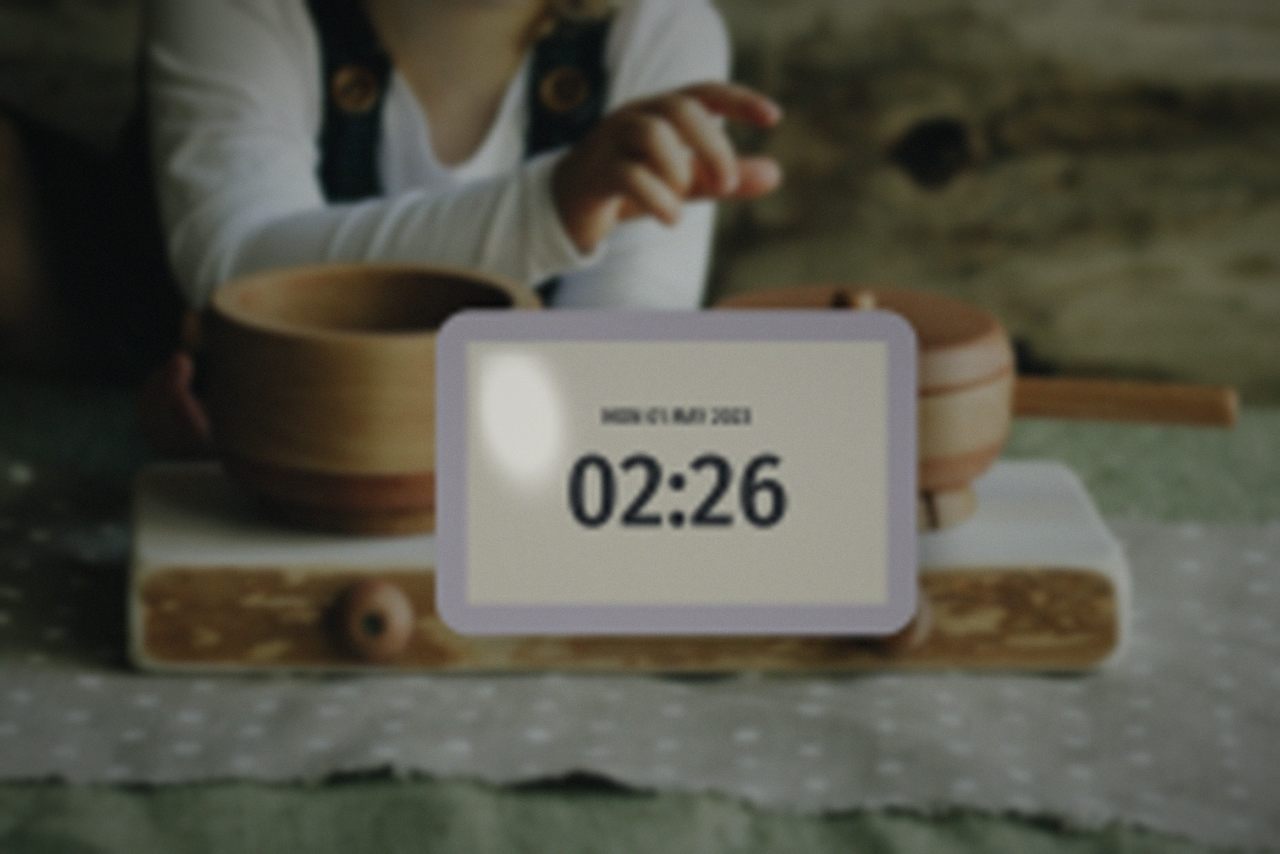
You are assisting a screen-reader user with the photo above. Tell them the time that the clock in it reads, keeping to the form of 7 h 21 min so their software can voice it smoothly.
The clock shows 2 h 26 min
